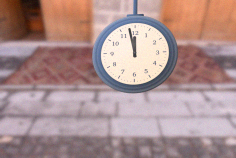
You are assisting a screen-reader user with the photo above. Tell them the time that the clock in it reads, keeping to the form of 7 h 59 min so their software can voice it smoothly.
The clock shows 11 h 58 min
